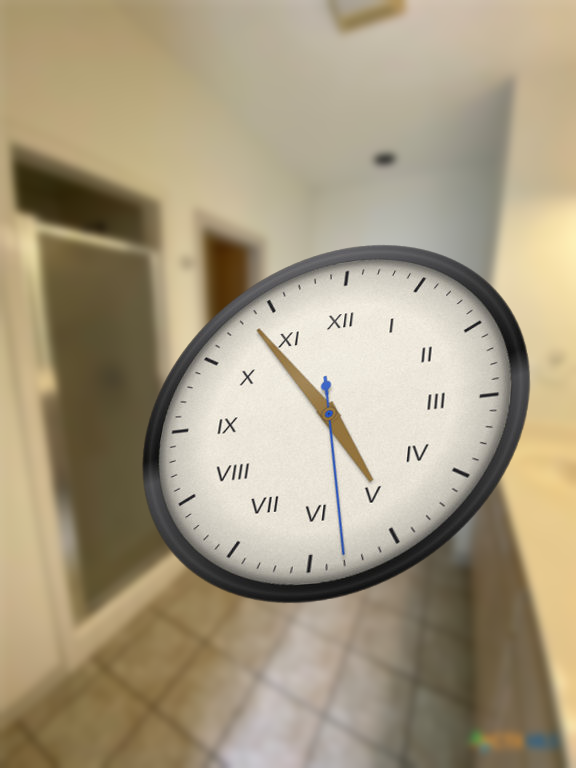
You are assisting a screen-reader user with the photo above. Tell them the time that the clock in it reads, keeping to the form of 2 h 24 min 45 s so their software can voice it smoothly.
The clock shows 4 h 53 min 28 s
